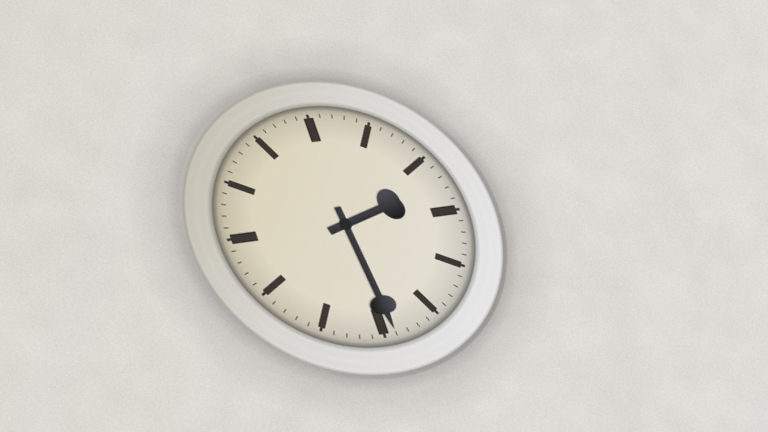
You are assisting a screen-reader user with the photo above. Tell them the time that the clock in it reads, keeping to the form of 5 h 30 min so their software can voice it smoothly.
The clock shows 2 h 29 min
